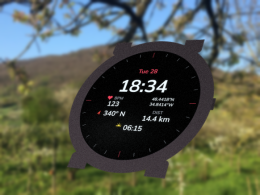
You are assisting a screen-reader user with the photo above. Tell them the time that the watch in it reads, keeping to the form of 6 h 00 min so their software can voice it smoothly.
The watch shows 18 h 34 min
